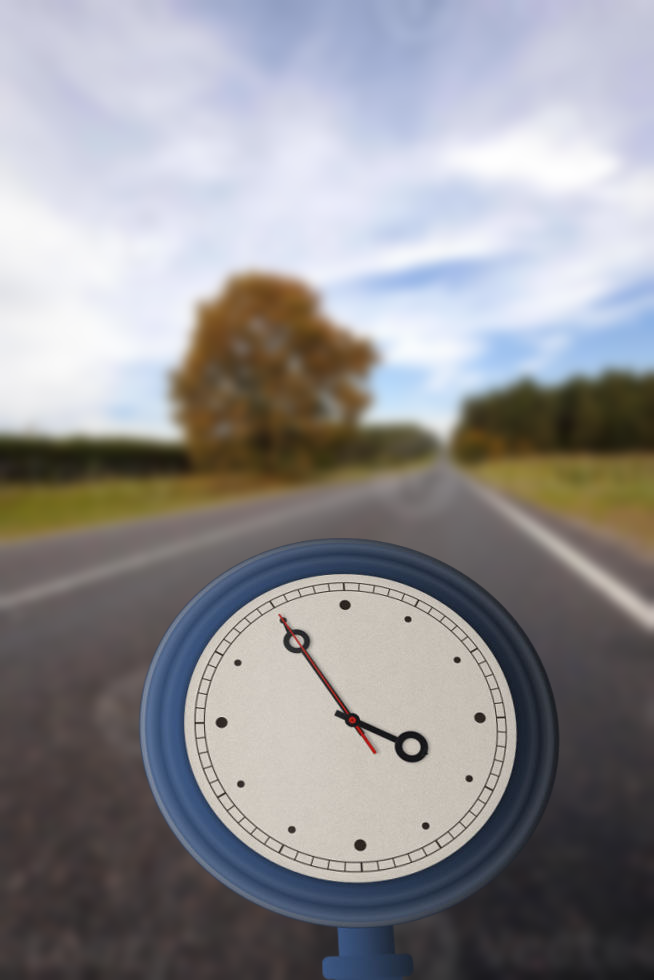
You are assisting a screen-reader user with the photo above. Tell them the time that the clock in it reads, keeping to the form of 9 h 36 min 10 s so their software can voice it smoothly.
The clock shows 3 h 54 min 55 s
